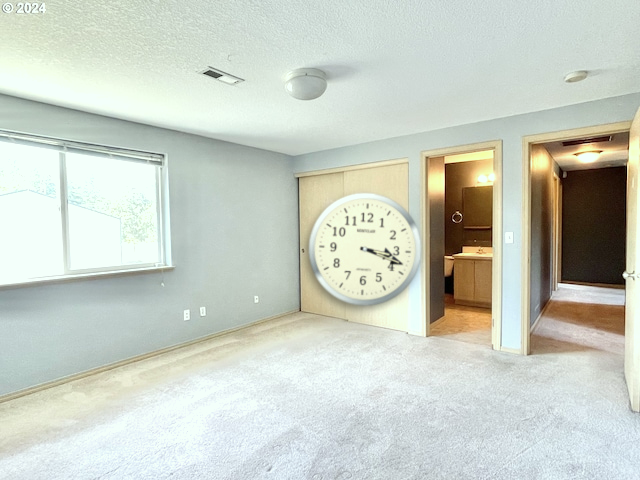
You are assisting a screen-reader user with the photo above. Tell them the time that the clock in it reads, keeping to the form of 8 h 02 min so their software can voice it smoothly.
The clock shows 3 h 18 min
